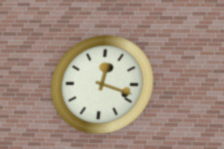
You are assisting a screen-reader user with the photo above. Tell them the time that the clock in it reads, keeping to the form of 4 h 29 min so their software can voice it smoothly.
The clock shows 12 h 18 min
